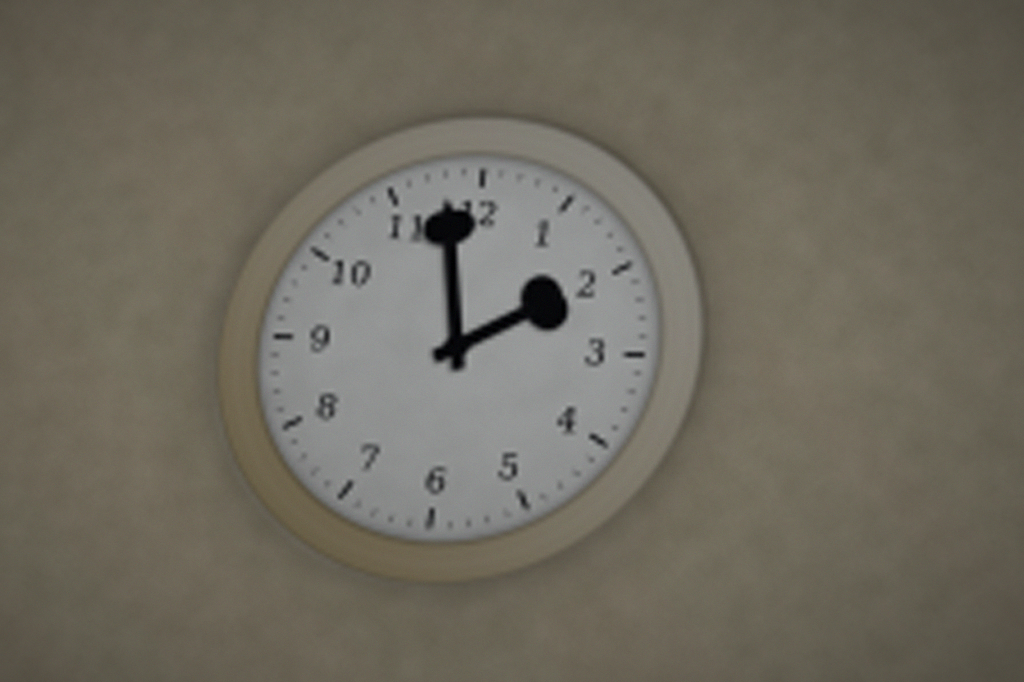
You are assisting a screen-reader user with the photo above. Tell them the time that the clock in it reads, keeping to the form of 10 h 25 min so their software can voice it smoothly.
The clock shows 1 h 58 min
